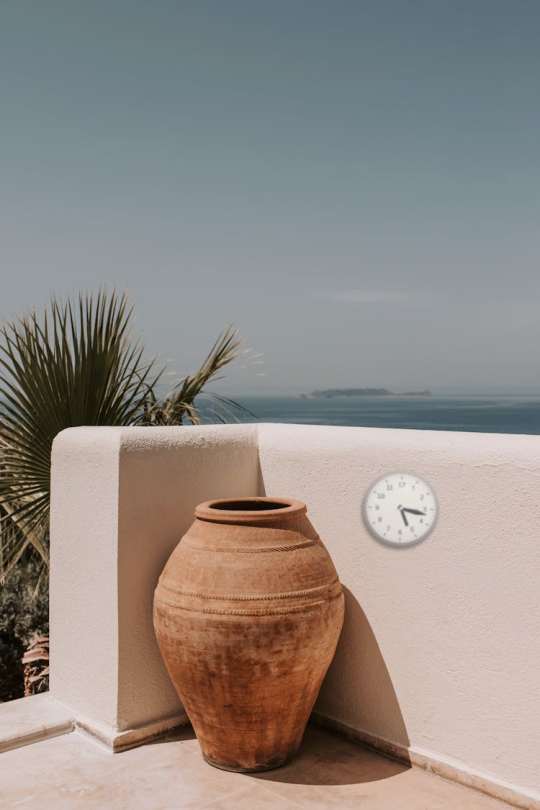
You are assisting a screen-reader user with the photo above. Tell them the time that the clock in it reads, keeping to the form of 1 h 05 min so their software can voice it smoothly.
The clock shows 5 h 17 min
